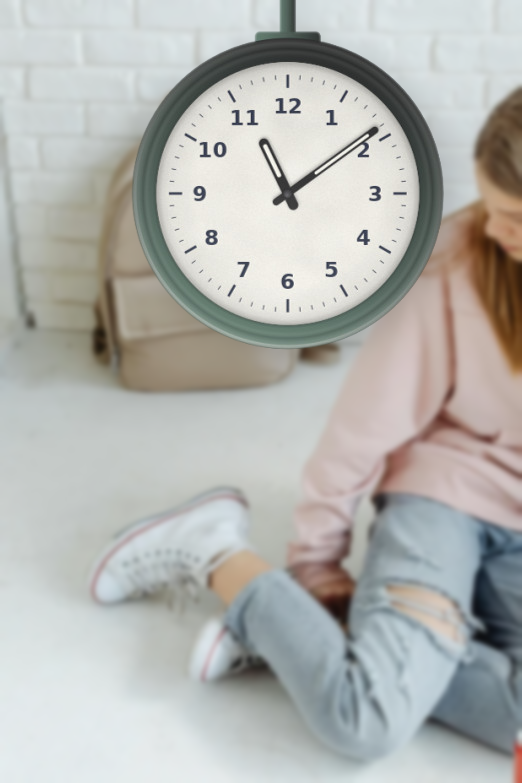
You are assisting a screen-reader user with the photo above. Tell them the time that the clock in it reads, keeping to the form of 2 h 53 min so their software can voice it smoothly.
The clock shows 11 h 09 min
